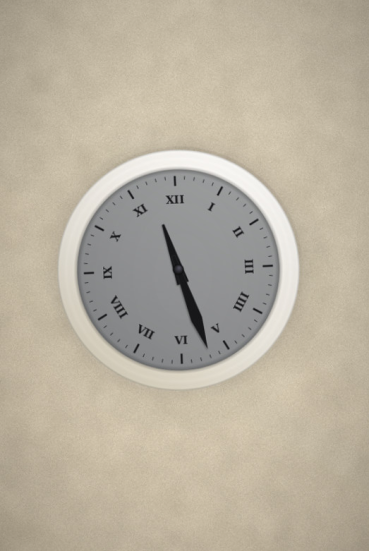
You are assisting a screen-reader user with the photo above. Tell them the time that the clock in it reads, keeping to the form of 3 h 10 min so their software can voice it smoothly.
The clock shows 11 h 27 min
